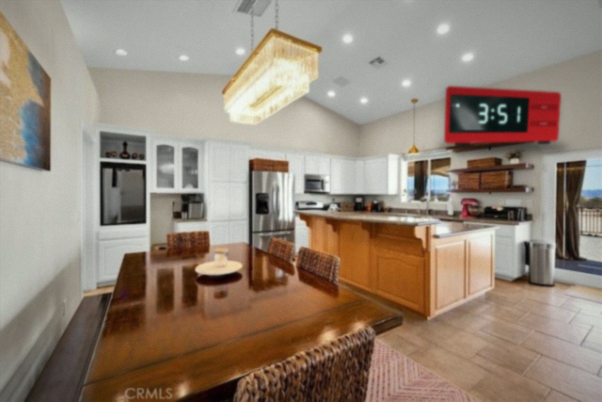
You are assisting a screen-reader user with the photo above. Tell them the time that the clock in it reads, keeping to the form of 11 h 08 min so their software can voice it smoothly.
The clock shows 3 h 51 min
